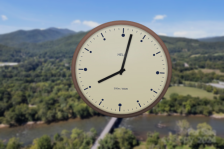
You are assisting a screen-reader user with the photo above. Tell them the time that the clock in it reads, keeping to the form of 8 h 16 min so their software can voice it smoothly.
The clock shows 8 h 02 min
